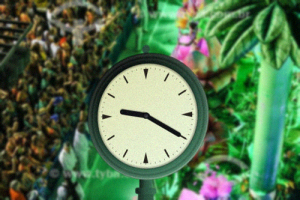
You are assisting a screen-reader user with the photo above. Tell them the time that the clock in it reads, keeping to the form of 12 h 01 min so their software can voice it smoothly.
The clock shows 9 h 20 min
